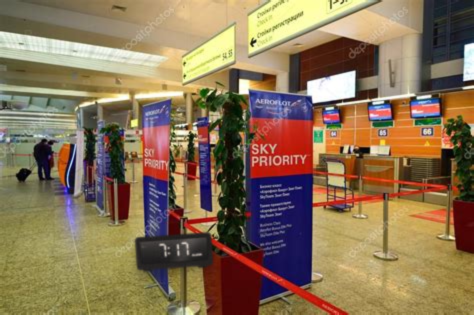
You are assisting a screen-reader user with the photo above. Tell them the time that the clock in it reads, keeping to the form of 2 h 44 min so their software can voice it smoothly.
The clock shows 7 h 17 min
